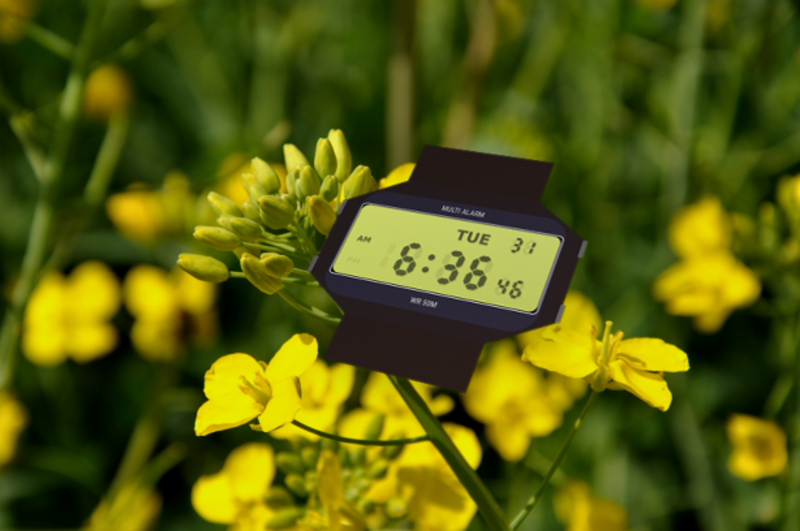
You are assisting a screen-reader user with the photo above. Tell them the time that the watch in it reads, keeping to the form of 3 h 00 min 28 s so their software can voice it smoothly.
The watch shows 6 h 36 min 46 s
